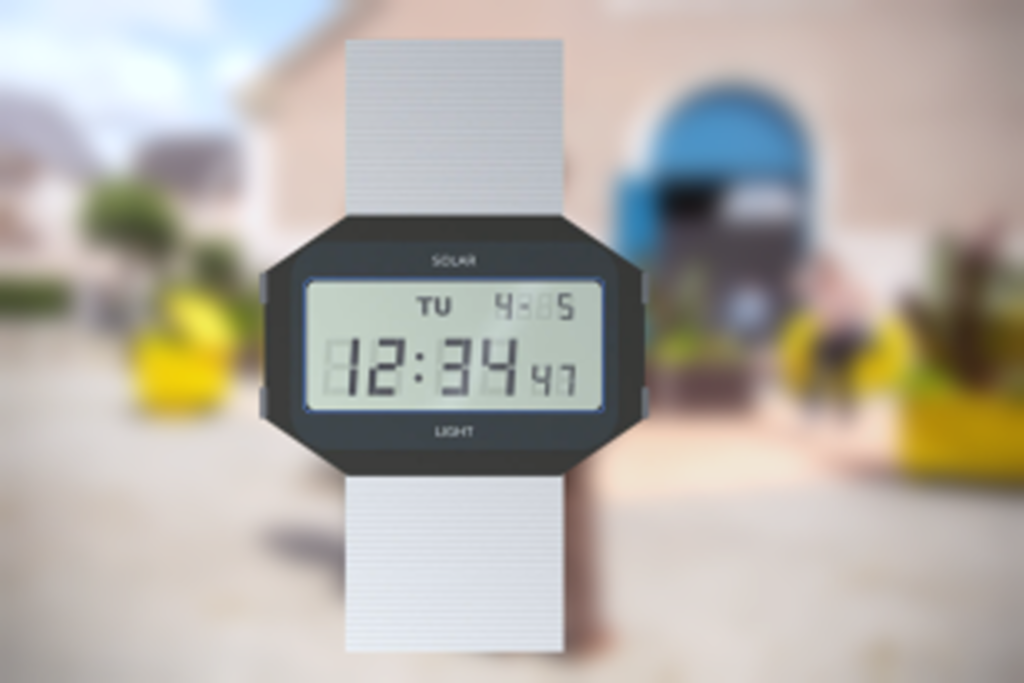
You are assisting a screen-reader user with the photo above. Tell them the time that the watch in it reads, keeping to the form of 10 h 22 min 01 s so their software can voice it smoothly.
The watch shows 12 h 34 min 47 s
